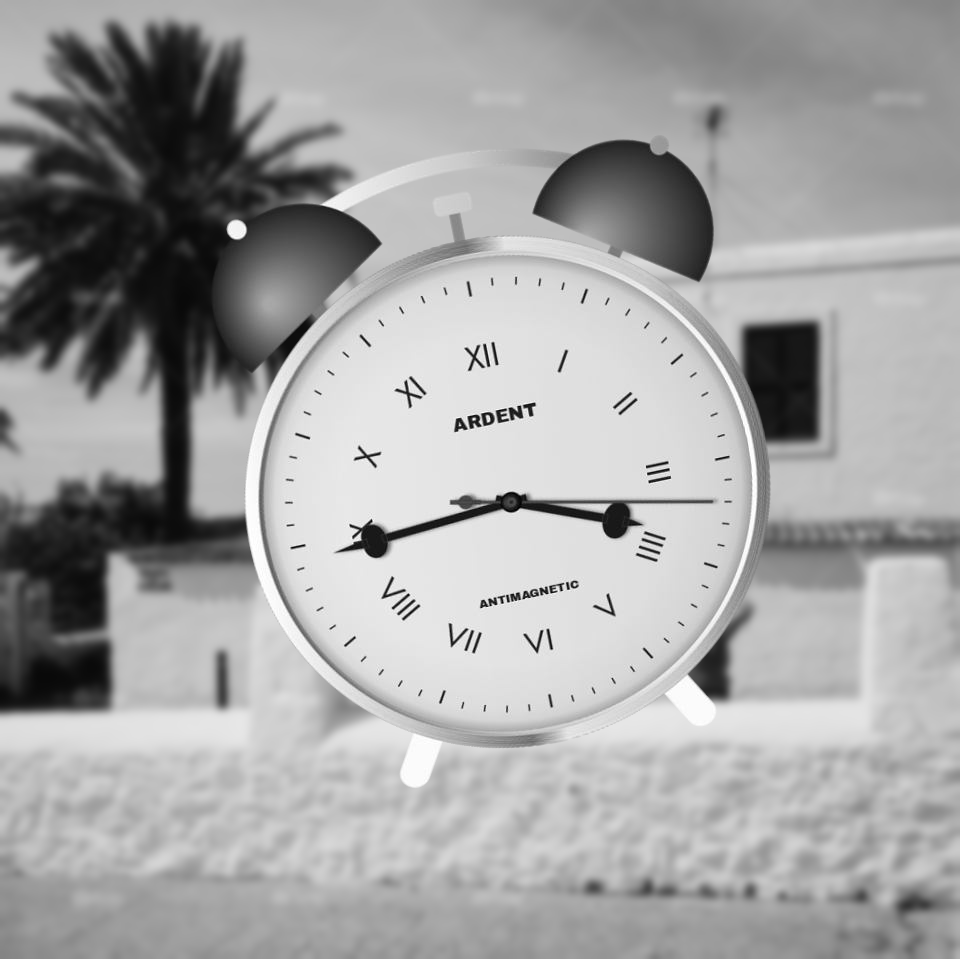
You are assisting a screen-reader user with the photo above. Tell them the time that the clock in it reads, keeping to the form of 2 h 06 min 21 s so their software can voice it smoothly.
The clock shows 3 h 44 min 17 s
